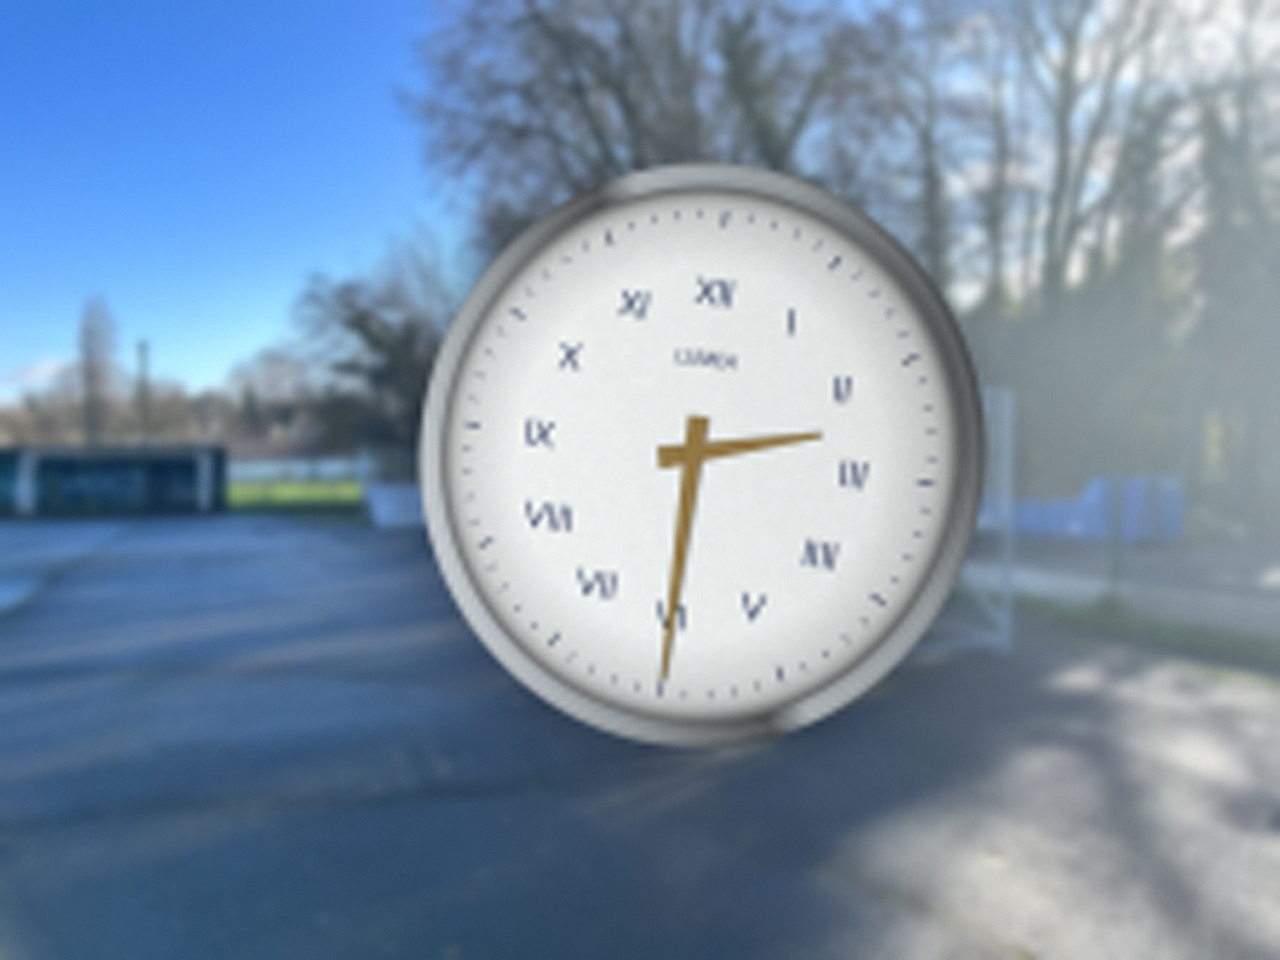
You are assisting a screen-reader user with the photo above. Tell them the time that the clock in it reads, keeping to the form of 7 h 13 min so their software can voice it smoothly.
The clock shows 2 h 30 min
